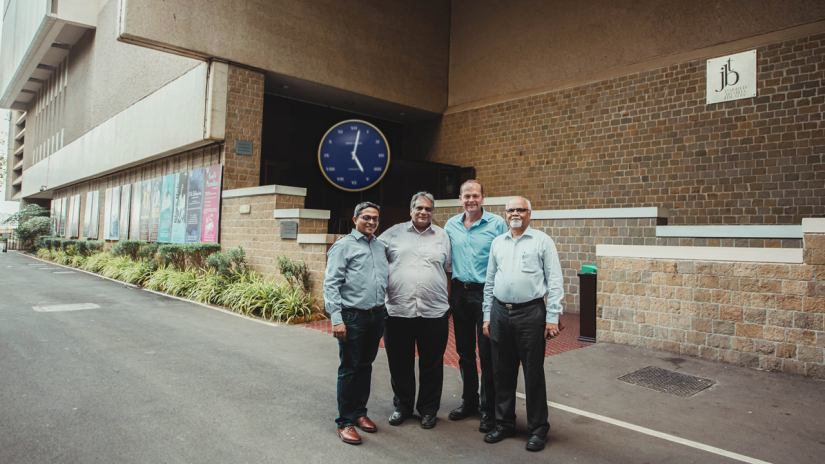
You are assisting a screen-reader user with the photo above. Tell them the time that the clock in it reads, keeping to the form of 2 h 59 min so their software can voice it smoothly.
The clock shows 5 h 02 min
